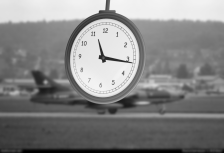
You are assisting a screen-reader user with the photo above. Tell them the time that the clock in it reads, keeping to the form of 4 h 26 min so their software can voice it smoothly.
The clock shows 11 h 16 min
